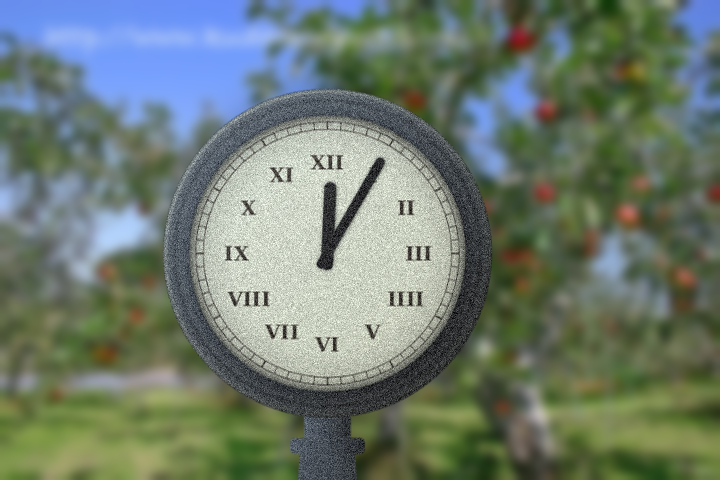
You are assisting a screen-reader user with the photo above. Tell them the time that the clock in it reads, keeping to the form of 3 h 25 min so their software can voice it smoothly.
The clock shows 12 h 05 min
